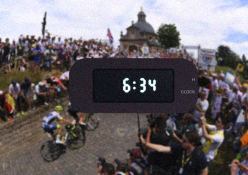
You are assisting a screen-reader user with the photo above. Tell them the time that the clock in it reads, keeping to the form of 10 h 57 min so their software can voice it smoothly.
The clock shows 6 h 34 min
